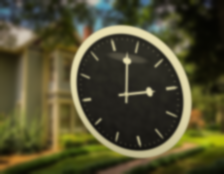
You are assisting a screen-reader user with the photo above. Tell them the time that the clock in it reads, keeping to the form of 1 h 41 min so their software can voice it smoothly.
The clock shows 3 h 03 min
